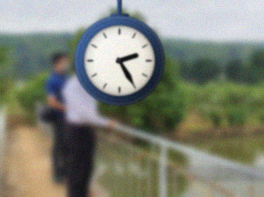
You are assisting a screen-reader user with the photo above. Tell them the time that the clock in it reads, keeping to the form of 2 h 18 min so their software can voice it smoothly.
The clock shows 2 h 25 min
